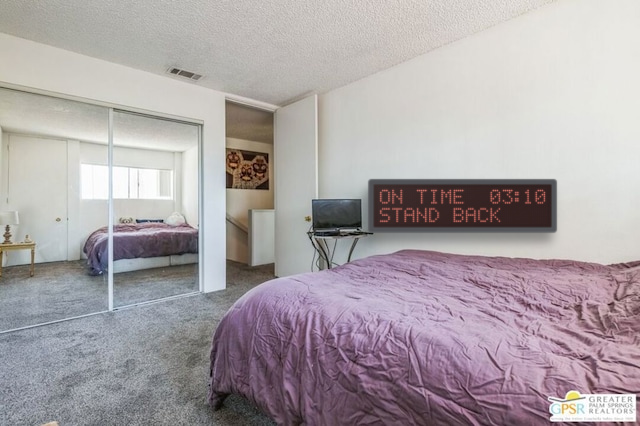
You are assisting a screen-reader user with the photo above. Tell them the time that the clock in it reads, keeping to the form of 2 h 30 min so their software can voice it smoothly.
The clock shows 3 h 10 min
